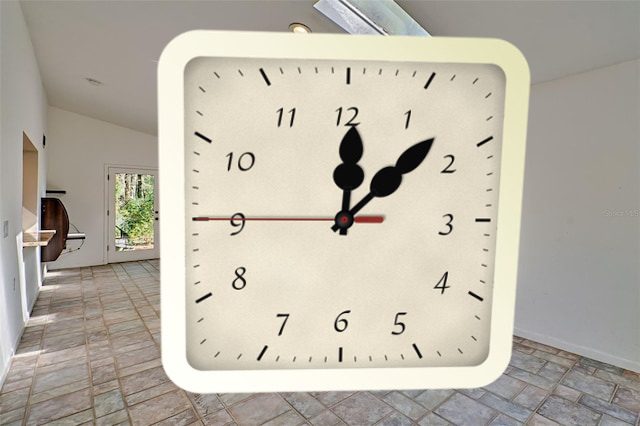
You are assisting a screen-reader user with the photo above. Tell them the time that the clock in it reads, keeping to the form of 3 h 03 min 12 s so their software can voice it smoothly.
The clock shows 12 h 07 min 45 s
